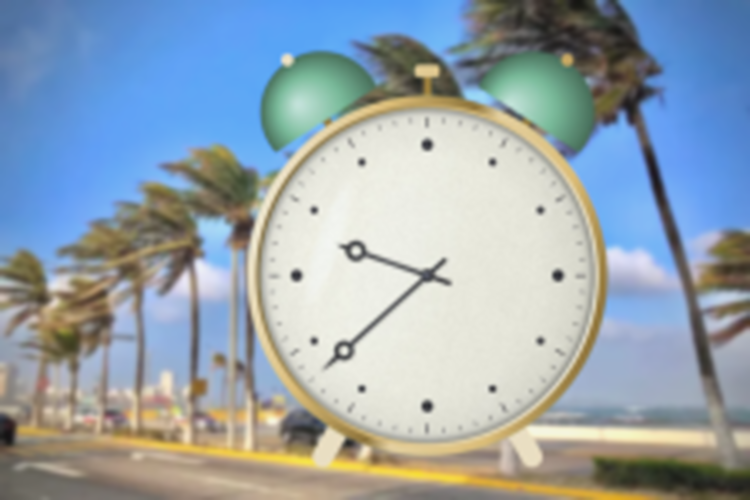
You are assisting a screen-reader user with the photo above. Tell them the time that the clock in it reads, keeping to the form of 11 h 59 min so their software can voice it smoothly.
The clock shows 9 h 38 min
